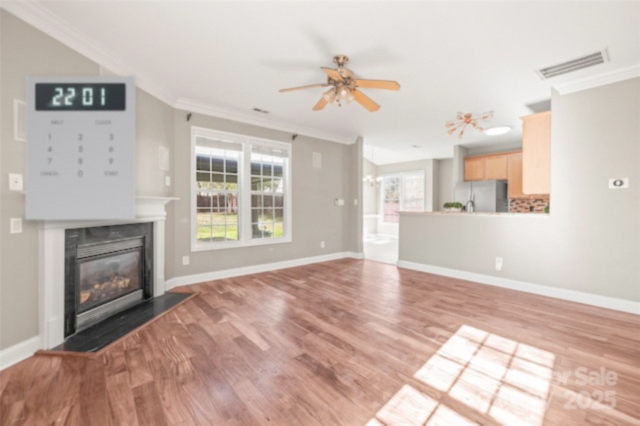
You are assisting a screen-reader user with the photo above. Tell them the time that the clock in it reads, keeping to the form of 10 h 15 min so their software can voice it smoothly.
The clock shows 22 h 01 min
